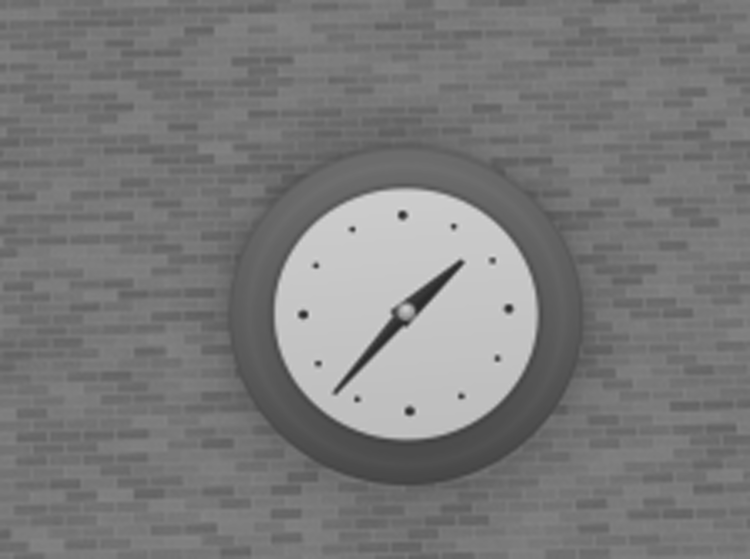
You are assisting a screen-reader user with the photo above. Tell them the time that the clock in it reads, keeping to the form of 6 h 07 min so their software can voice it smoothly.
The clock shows 1 h 37 min
